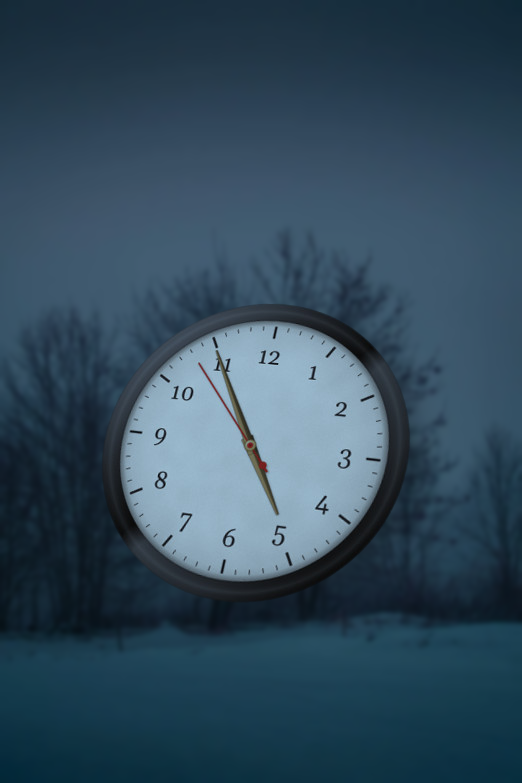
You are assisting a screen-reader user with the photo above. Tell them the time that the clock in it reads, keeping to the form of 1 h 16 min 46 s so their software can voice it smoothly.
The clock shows 4 h 54 min 53 s
